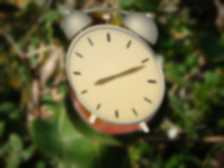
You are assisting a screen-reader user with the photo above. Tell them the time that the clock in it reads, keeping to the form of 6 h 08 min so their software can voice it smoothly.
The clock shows 8 h 11 min
